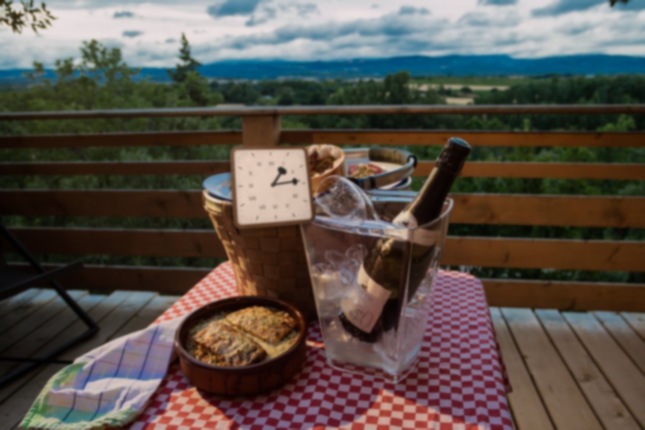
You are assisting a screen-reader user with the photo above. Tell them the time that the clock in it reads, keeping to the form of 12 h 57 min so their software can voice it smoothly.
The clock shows 1 h 14 min
